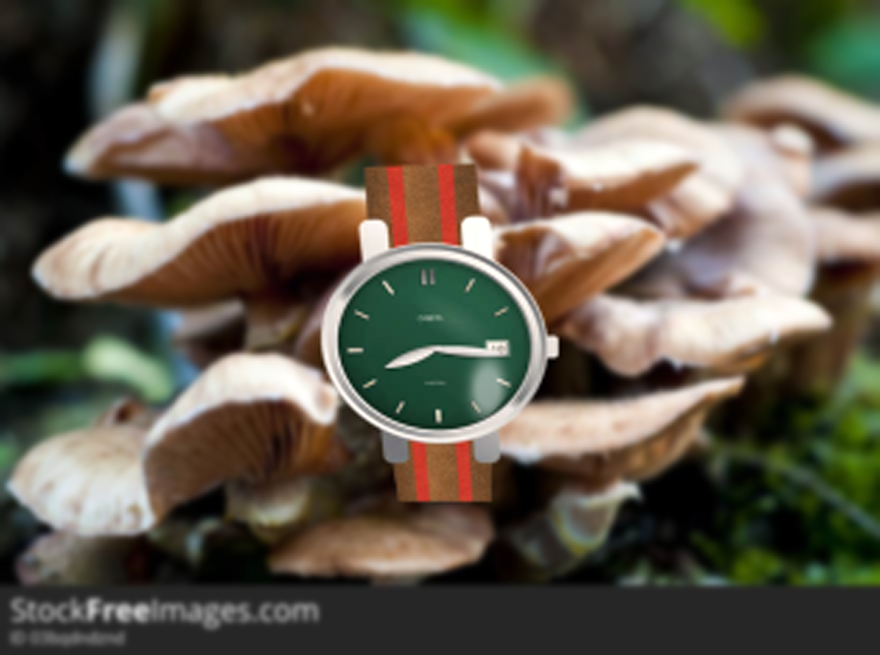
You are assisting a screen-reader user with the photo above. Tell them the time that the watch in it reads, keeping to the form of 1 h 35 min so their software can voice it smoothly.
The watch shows 8 h 16 min
